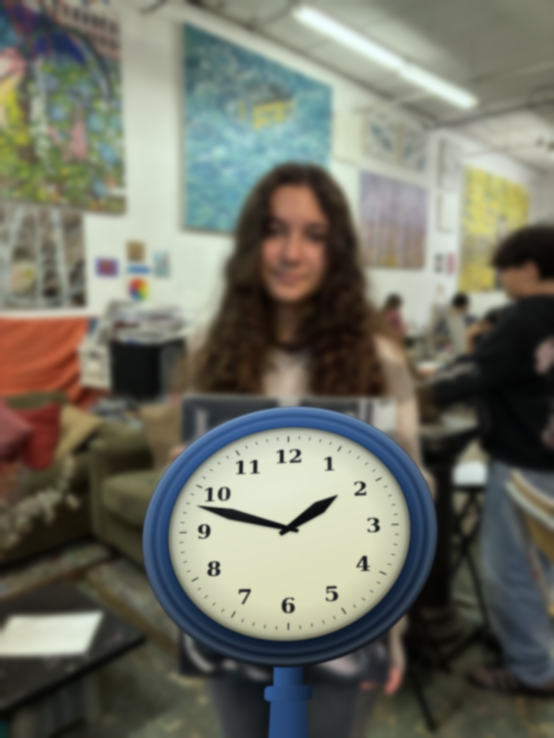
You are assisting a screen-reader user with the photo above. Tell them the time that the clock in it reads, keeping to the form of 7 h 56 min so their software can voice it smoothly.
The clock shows 1 h 48 min
